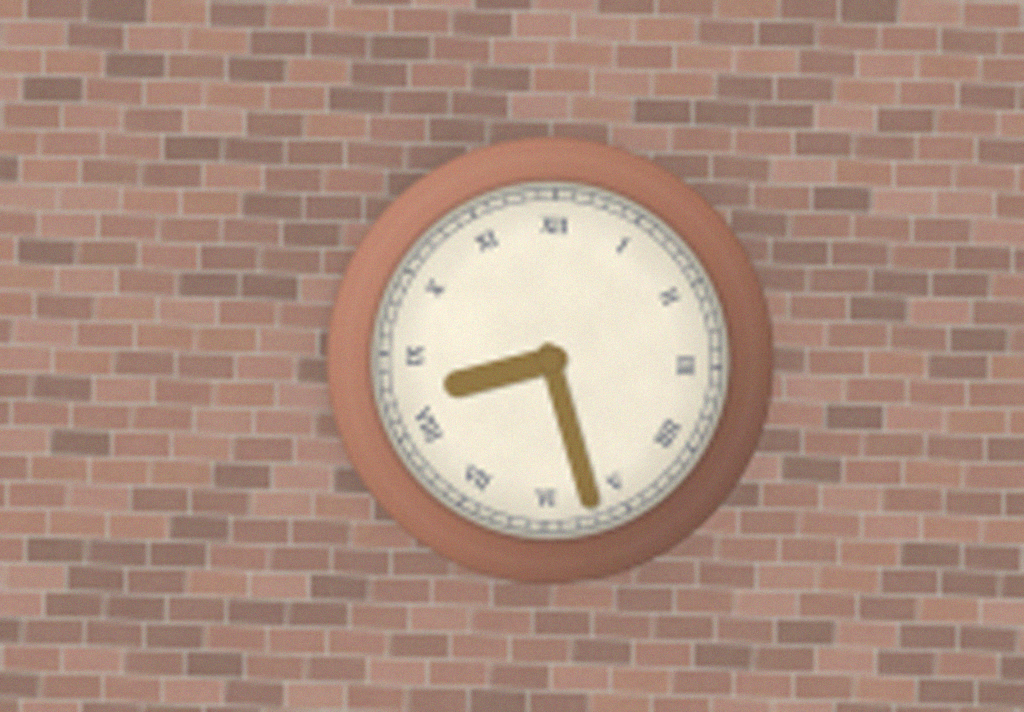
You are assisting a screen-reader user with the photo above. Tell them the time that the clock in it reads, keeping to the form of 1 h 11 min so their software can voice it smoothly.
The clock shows 8 h 27 min
